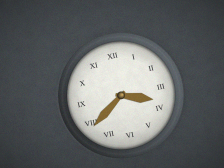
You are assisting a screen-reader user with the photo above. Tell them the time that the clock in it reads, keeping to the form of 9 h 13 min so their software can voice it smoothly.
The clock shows 3 h 39 min
